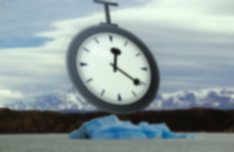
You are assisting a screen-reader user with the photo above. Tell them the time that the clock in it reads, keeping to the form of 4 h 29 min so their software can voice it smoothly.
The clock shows 12 h 21 min
